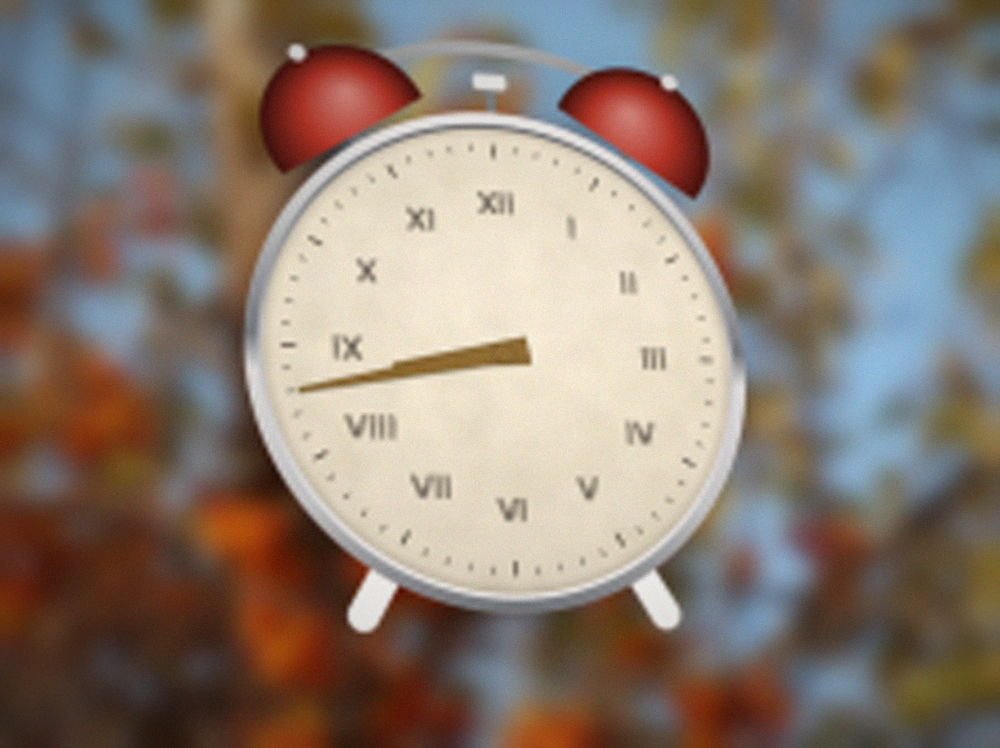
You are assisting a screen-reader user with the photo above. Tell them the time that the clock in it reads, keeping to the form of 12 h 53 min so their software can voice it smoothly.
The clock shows 8 h 43 min
